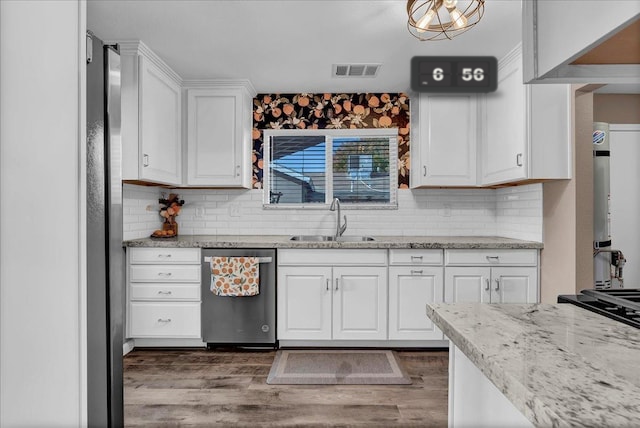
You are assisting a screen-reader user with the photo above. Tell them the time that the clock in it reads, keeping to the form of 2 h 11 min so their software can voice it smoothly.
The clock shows 6 h 56 min
